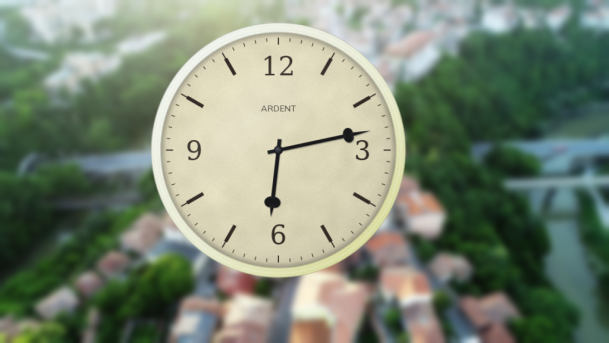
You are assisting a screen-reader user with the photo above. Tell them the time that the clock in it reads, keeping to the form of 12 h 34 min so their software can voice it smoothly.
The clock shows 6 h 13 min
